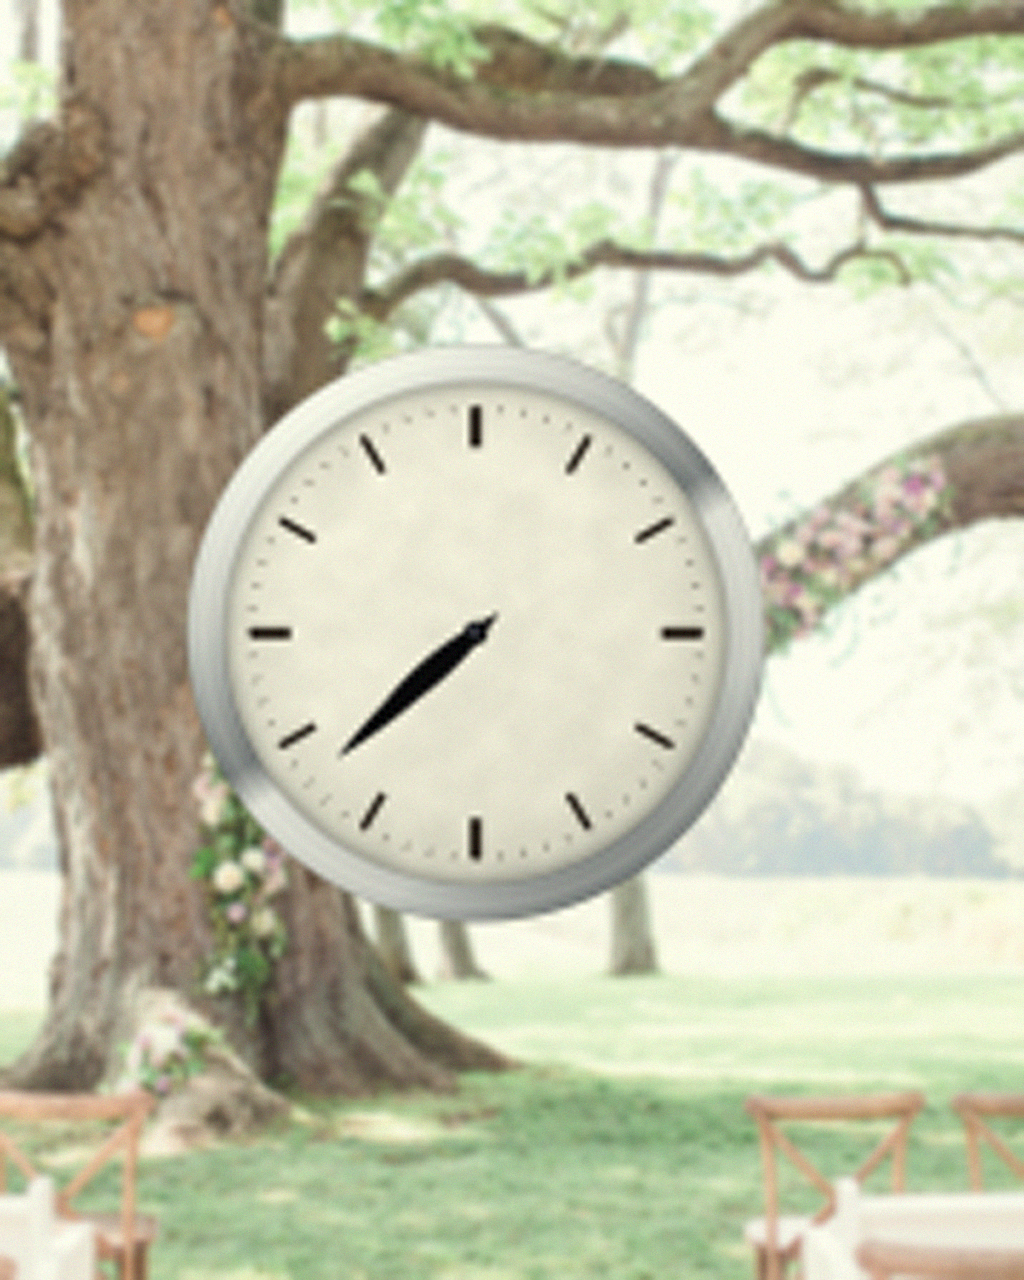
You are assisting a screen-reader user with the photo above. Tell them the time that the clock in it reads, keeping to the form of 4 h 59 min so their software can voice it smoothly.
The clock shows 7 h 38 min
